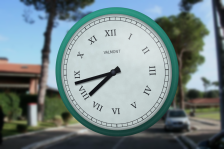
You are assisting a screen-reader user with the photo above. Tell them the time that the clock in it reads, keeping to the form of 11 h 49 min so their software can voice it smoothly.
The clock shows 7 h 43 min
